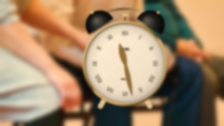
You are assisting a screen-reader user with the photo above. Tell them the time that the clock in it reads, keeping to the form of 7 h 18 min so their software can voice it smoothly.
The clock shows 11 h 28 min
